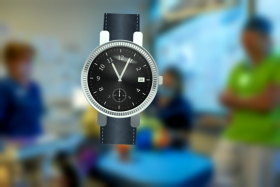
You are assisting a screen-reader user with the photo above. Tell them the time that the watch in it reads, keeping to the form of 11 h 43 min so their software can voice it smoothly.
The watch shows 11 h 04 min
